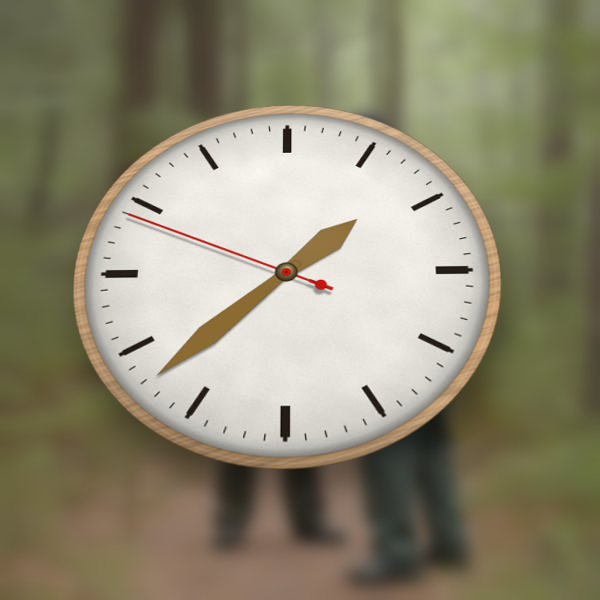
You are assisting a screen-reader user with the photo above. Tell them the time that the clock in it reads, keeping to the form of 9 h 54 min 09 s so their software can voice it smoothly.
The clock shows 1 h 37 min 49 s
